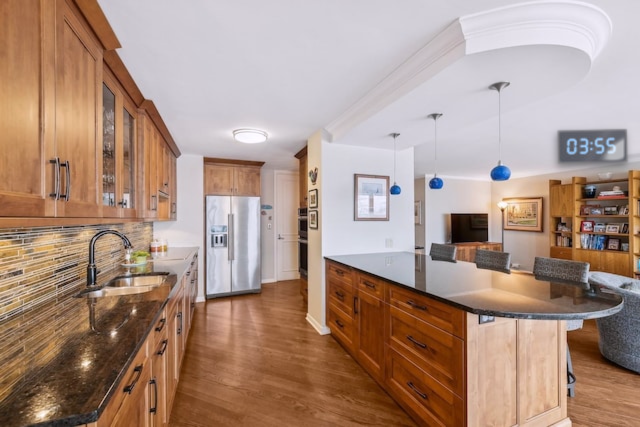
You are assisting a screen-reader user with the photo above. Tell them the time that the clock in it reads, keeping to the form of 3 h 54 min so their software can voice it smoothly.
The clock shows 3 h 55 min
